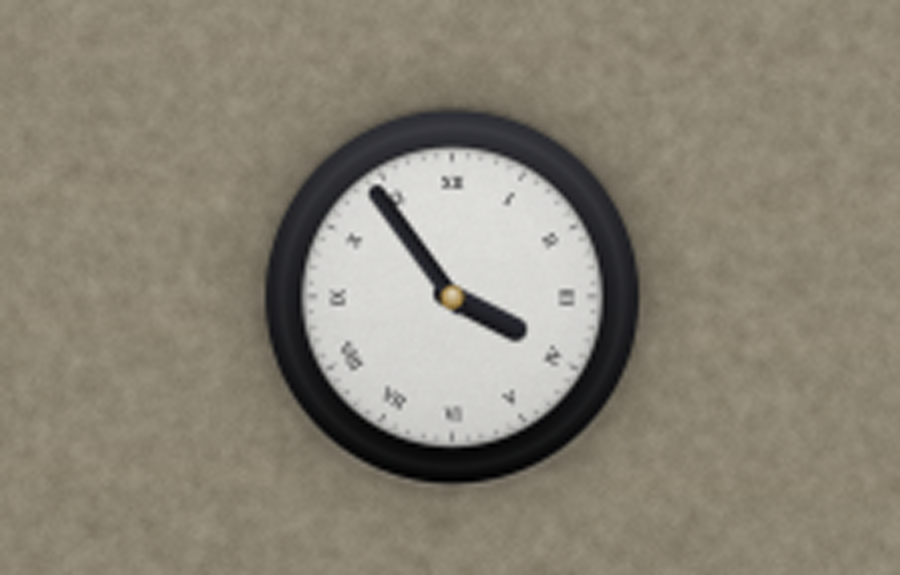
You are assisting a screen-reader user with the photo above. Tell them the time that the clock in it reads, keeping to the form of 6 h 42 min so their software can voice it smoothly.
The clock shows 3 h 54 min
